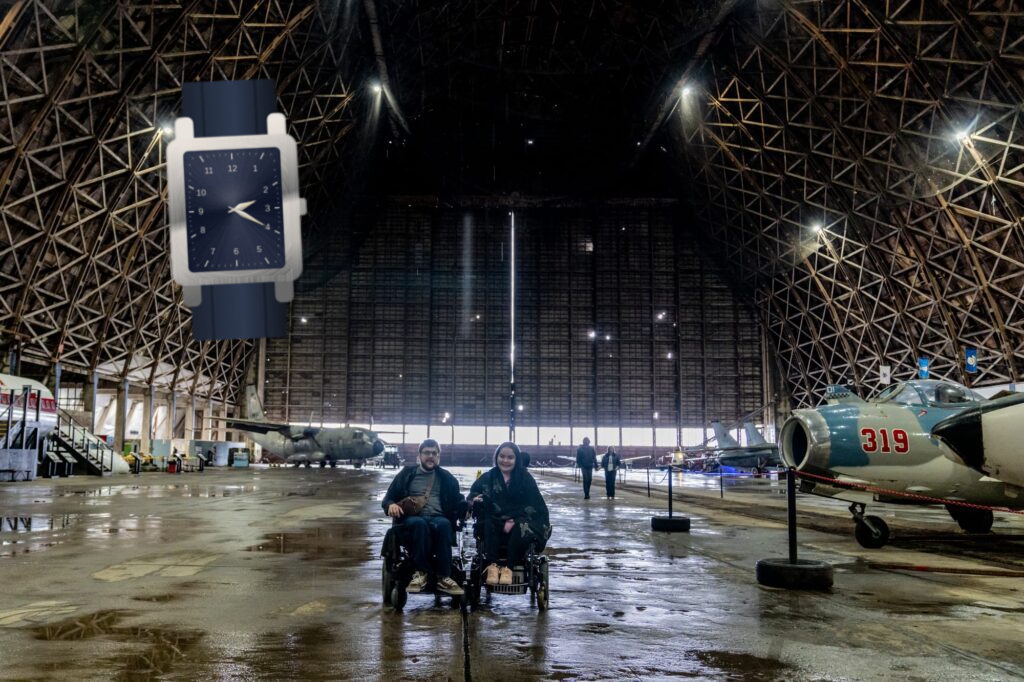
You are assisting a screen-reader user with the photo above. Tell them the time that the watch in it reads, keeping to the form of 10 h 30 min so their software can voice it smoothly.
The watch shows 2 h 20 min
